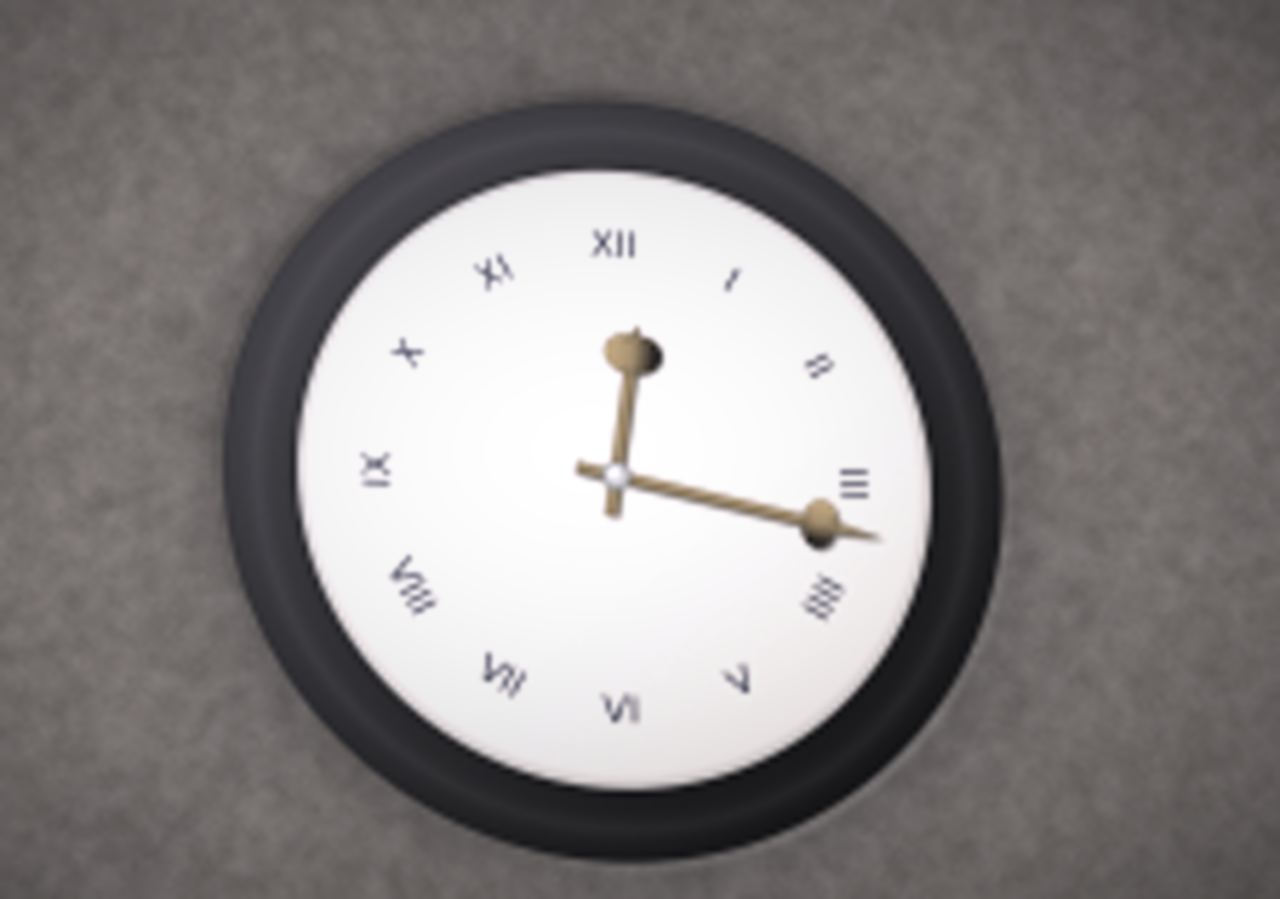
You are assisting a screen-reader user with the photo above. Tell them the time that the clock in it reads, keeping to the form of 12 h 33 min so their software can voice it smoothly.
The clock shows 12 h 17 min
